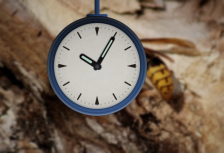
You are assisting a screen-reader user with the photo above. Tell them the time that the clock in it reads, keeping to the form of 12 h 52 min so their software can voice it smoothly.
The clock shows 10 h 05 min
